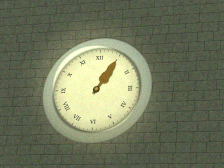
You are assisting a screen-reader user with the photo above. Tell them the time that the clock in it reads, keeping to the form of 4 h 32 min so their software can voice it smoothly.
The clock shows 1 h 05 min
